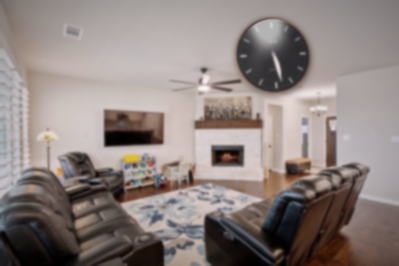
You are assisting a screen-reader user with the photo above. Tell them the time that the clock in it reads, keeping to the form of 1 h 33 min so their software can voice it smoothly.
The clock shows 5 h 28 min
